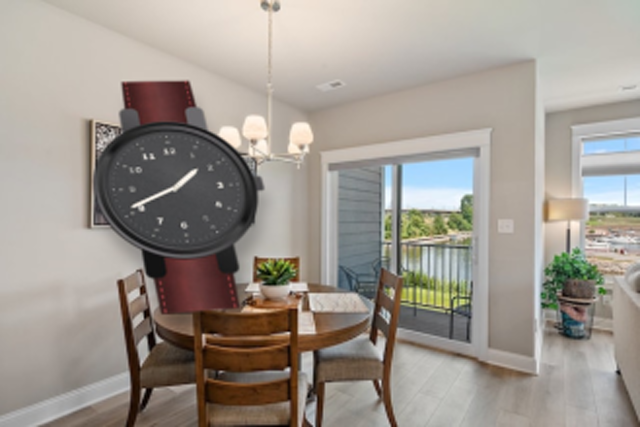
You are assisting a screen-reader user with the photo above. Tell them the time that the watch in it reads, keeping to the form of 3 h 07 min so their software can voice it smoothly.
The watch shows 1 h 41 min
